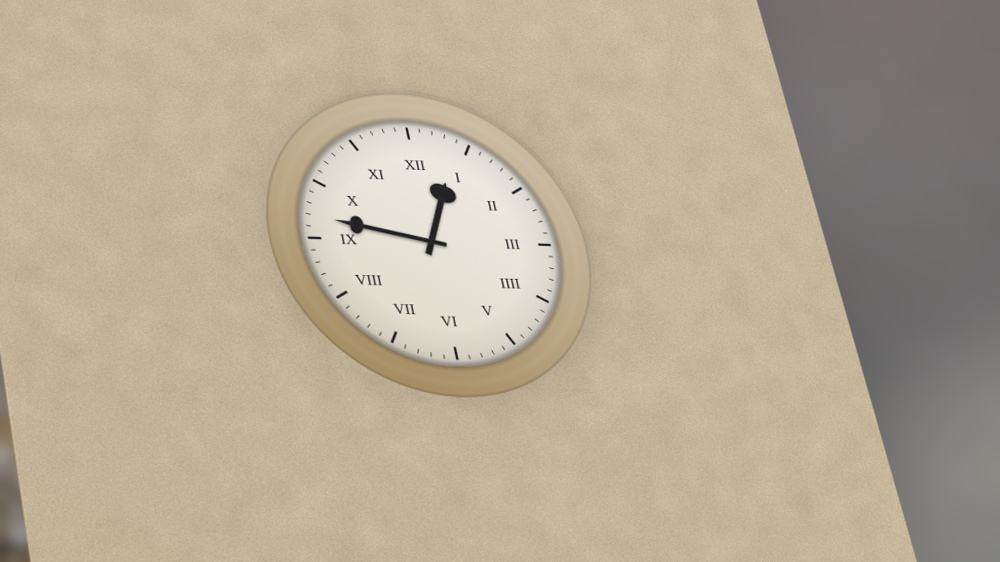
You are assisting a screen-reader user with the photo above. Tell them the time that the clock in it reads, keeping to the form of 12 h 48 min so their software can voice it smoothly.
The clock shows 12 h 47 min
